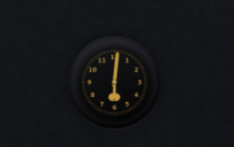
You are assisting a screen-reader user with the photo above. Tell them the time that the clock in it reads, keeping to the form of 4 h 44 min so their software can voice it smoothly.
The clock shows 6 h 01 min
